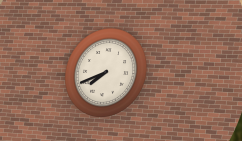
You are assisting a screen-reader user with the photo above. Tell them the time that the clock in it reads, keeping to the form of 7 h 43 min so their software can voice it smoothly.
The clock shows 7 h 41 min
